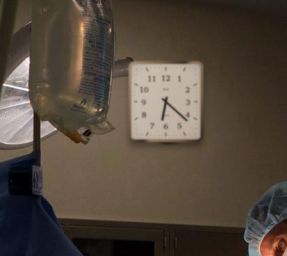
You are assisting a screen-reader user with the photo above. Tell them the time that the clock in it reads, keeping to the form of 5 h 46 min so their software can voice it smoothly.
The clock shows 6 h 22 min
